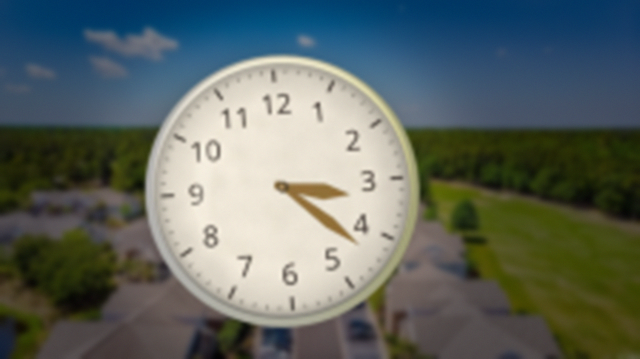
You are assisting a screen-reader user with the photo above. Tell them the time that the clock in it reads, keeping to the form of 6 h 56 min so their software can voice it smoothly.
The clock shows 3 h 22 min
